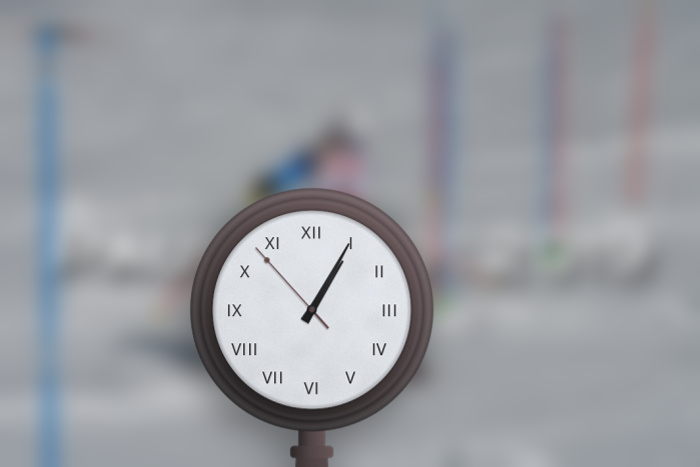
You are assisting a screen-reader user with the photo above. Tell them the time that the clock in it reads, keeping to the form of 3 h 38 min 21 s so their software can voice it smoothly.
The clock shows 1 h 04 min 53 s
